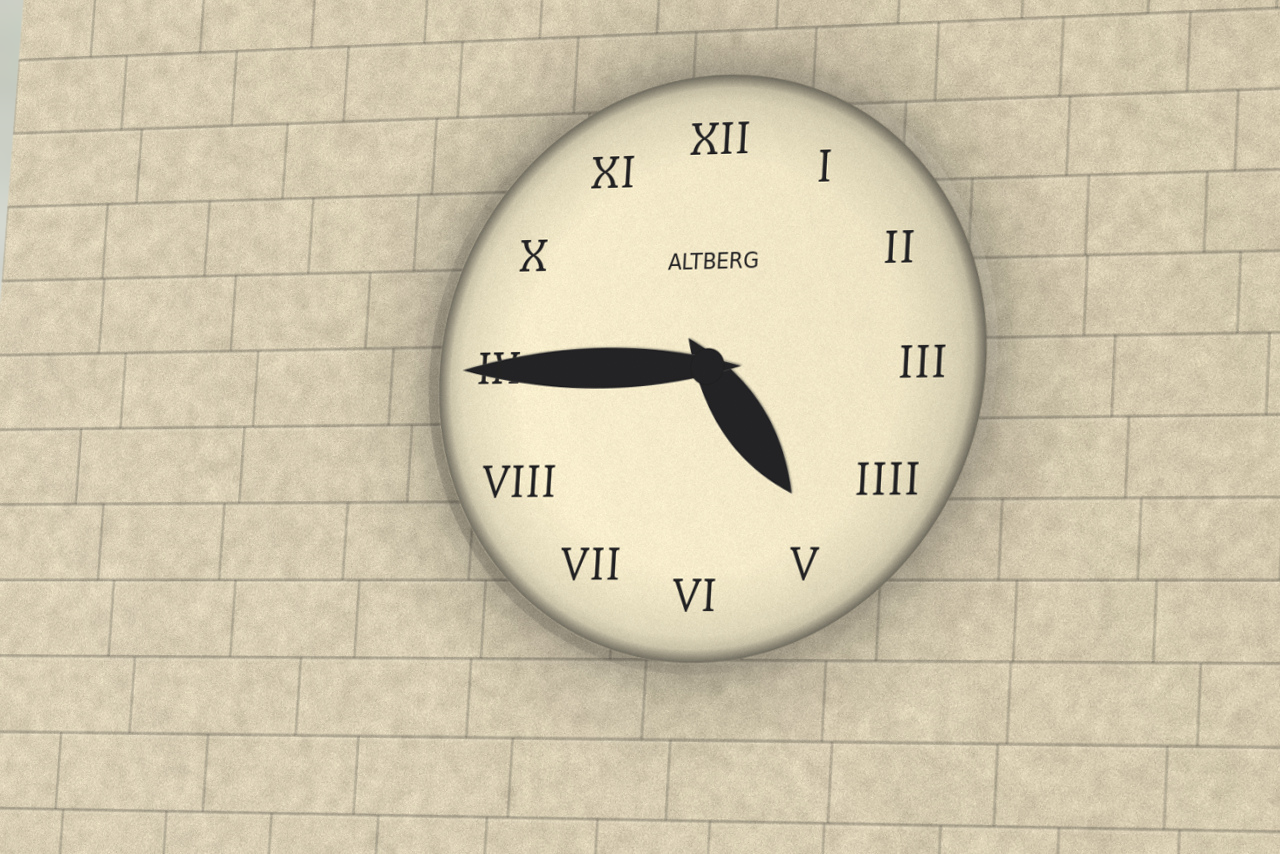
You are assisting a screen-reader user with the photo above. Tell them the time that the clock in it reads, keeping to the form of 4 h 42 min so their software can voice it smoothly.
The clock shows 4 h 45 min
